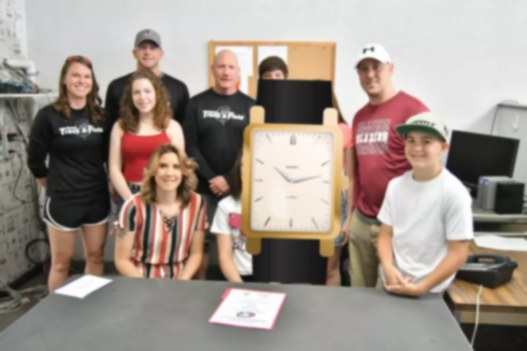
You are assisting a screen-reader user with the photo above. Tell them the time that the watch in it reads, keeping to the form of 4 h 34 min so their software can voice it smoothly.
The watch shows 10 h 13 min
